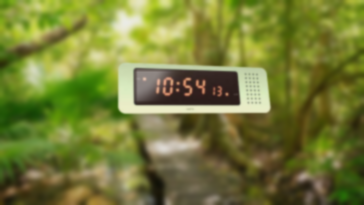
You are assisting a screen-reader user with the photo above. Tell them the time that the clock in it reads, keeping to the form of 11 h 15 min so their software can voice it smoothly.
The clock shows 10 h 54 min
